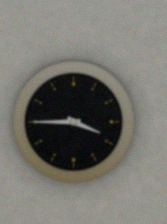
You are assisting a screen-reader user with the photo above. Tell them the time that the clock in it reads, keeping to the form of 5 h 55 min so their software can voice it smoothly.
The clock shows 3 h 45 min
